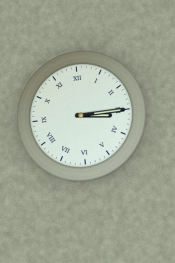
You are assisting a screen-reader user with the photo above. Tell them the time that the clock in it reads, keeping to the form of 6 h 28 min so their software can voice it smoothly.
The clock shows 3 h 15 min
